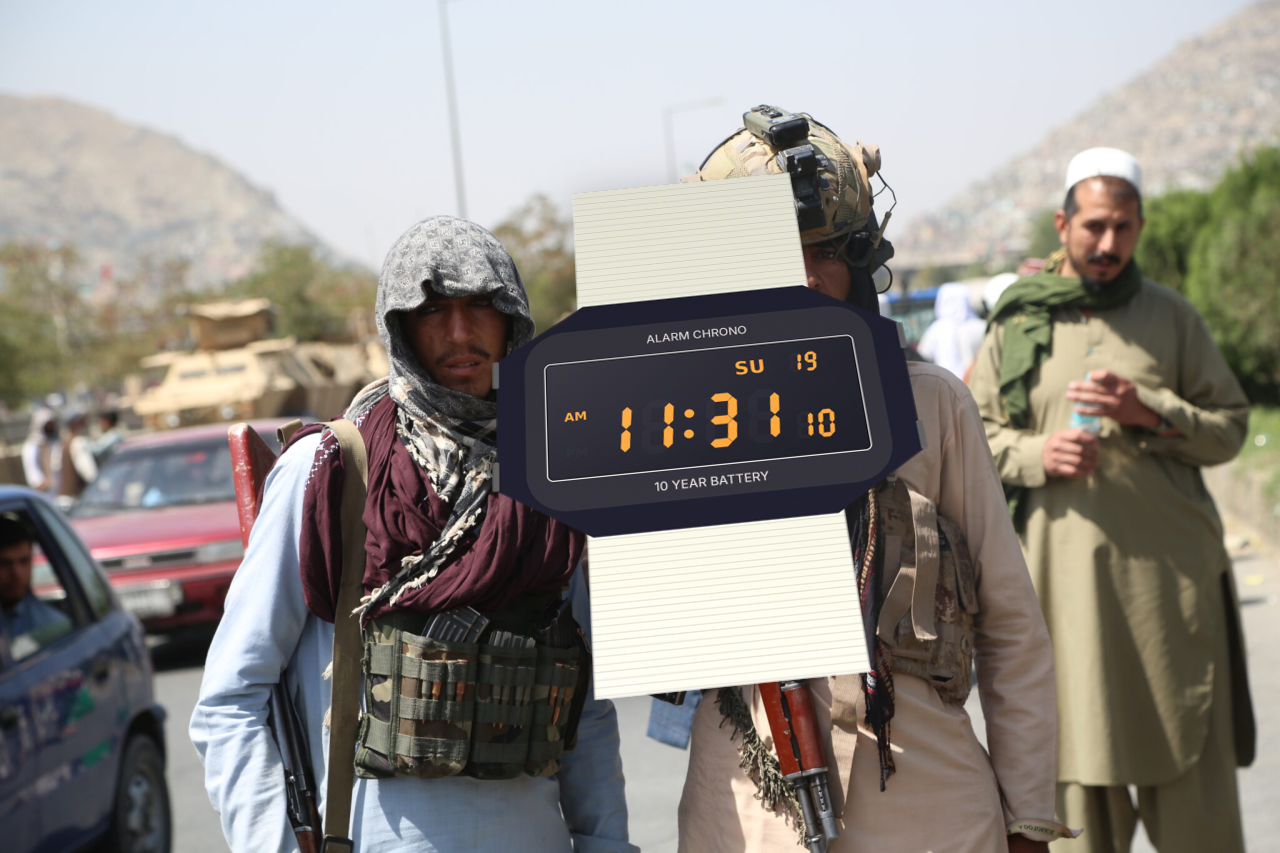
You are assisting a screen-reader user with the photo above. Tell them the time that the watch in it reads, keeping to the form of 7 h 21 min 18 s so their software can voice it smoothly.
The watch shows 11 h 31 min 10 s
